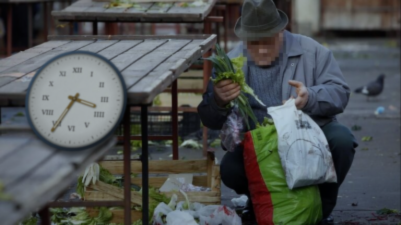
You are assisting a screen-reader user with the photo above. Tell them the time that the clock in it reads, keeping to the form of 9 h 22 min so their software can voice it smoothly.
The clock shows 3 h 35 min
